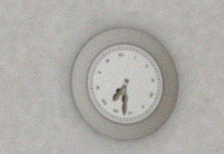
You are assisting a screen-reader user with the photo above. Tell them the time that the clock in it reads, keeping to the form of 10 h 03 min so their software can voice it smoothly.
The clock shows 7 h 32 min
